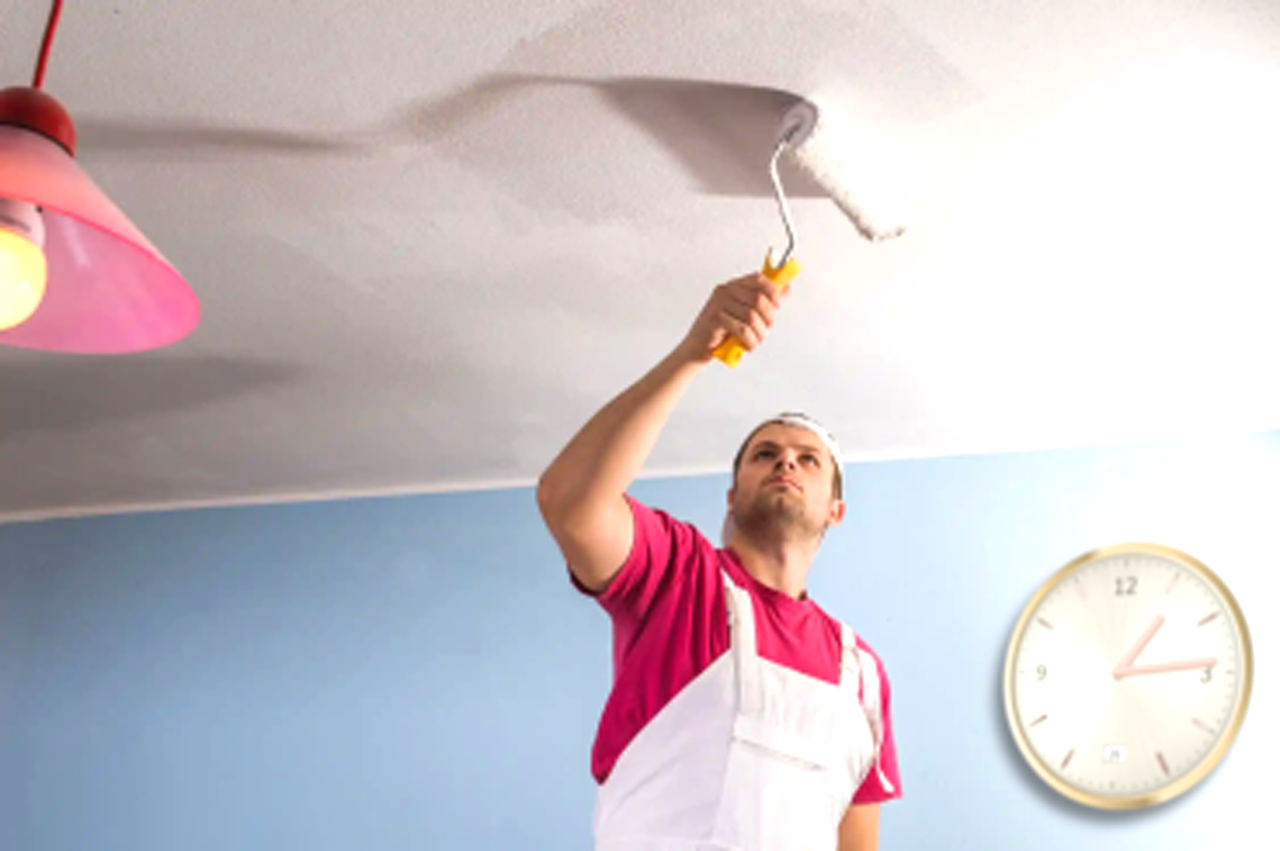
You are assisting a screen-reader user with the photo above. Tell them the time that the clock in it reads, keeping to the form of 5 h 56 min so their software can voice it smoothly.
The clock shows 1 h 14 min
